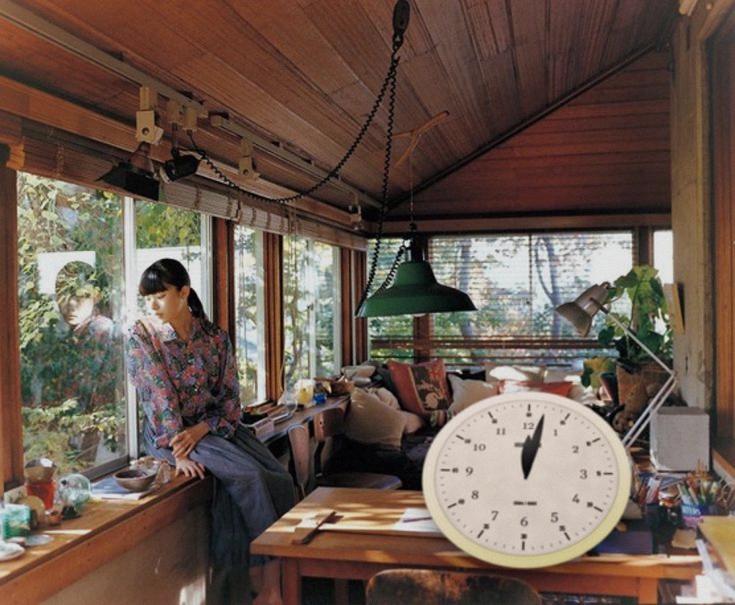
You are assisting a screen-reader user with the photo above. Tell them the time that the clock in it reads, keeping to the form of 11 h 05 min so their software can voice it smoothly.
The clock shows 12 h 02 min
